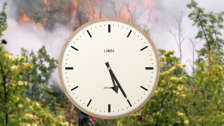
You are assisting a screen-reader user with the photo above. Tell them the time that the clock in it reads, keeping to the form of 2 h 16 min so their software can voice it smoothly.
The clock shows 5 h 25 min
